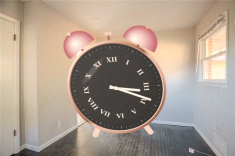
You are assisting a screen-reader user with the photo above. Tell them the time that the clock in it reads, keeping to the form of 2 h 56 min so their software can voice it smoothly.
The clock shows 3 h 19 min
